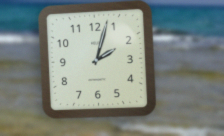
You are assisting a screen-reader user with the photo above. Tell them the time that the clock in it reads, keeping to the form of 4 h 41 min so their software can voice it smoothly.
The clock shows 2 h 03 min
